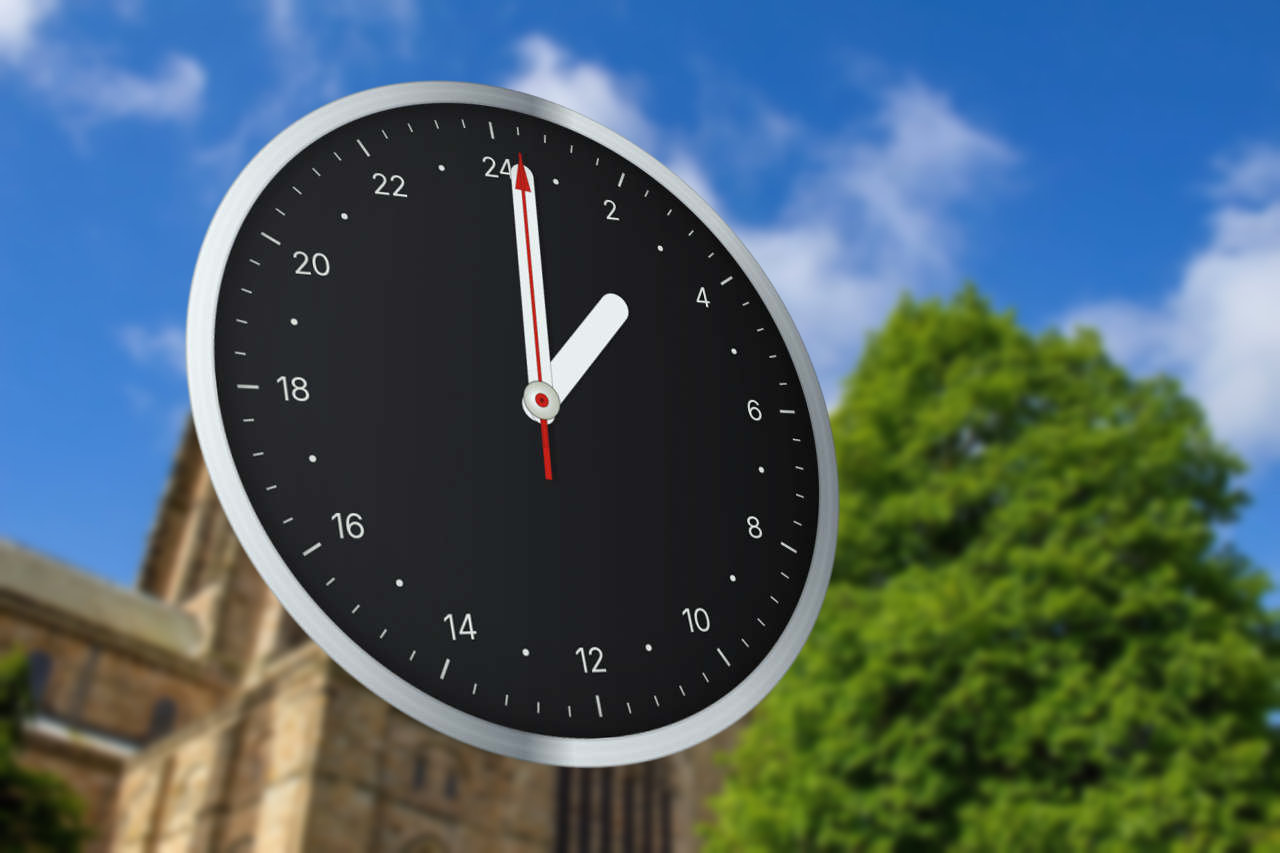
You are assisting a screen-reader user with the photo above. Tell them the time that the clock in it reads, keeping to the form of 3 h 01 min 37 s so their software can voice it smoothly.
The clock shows 3 h 01 min 01 s
